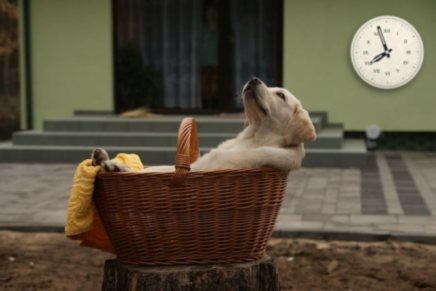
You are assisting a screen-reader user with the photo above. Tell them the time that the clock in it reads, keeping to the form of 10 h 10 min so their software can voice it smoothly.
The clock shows 7 h 57 min
